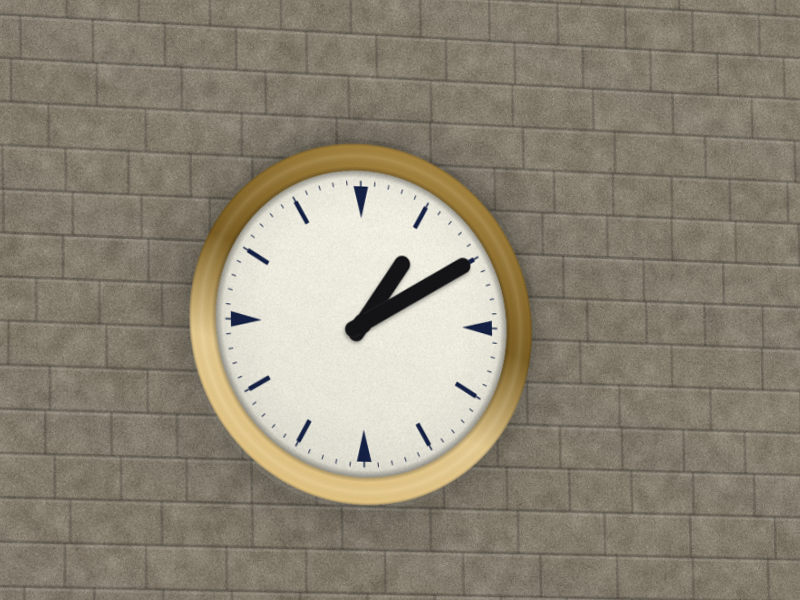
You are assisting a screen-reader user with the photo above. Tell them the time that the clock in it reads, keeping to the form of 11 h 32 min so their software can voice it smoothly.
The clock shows 1 h 10 min
